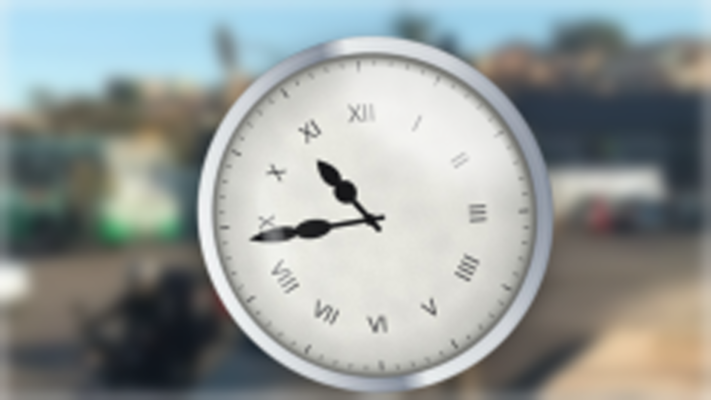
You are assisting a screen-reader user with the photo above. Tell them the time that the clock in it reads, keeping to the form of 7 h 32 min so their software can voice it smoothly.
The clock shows 10 h 44 min
